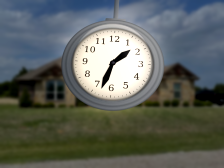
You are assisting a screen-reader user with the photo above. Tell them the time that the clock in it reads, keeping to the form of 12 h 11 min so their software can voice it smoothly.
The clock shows 1 h 33 min
